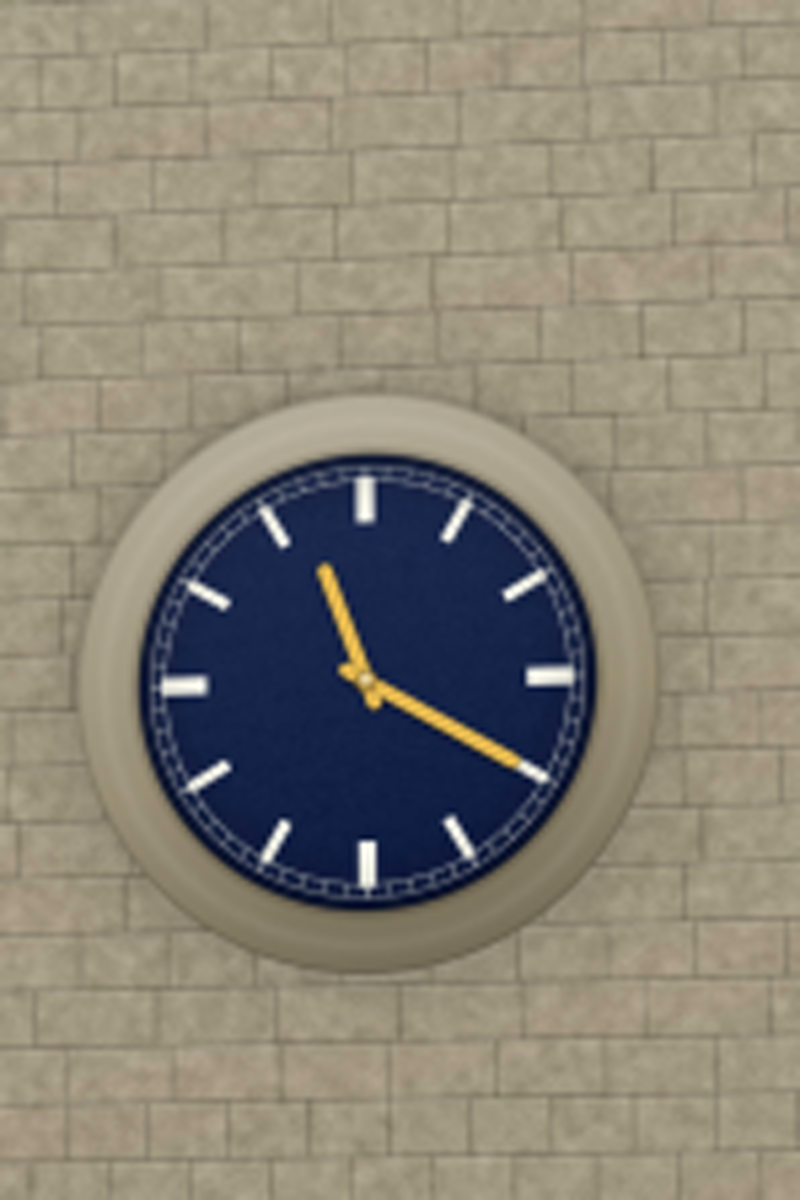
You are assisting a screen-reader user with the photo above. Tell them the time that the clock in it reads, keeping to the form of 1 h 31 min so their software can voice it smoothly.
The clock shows 11 h 20 min
